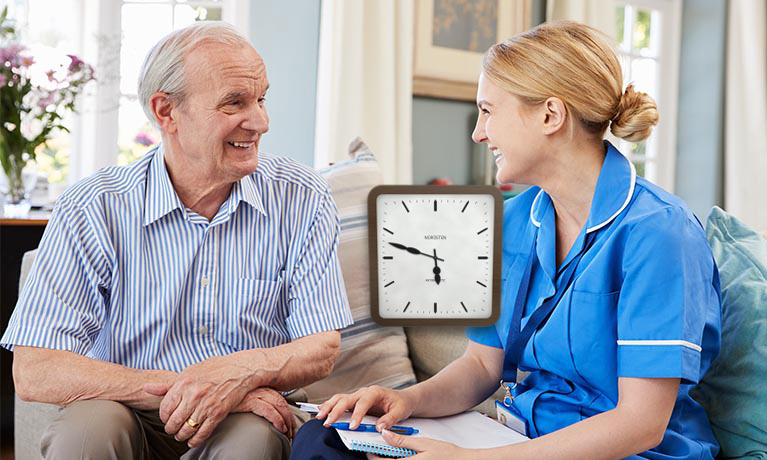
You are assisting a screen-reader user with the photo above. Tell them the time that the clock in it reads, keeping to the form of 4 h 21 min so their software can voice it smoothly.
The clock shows 5 h 48 min
